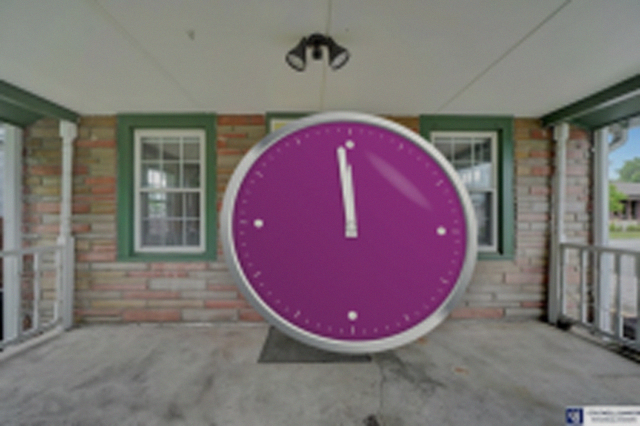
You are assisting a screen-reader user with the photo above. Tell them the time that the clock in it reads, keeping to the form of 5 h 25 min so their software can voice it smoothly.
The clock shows 11 h 59 min
